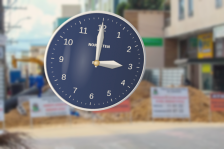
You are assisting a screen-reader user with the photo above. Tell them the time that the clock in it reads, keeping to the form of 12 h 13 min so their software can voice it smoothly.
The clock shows 3 h 00 min
